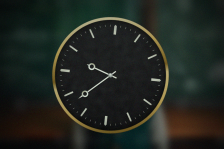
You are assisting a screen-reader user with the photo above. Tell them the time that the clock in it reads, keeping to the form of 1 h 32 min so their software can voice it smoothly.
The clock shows 9 h 38 min
